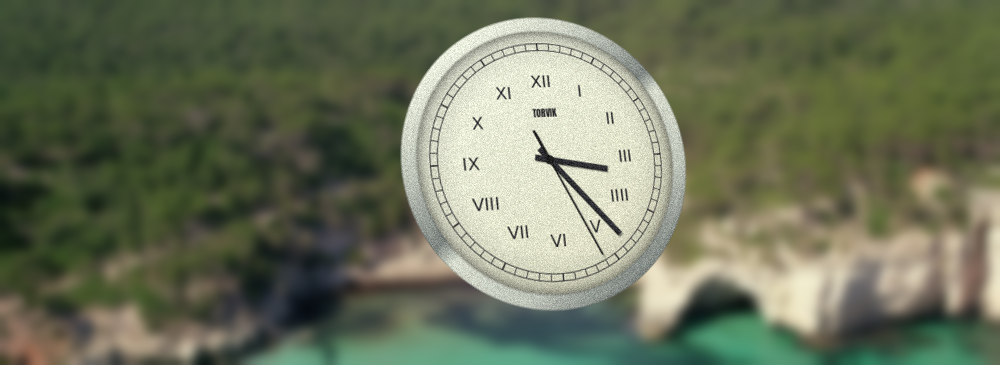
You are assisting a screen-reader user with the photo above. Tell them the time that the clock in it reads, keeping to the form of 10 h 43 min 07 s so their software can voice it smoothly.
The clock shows 3 h 23 min 26 s
